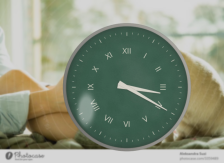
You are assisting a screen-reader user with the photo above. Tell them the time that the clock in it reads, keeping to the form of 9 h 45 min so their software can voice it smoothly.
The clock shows 3 h 20 min
